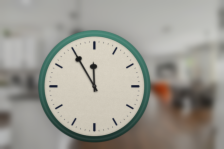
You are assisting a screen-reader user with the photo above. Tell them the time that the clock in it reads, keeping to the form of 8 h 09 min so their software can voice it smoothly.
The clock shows 11 h 55 min
